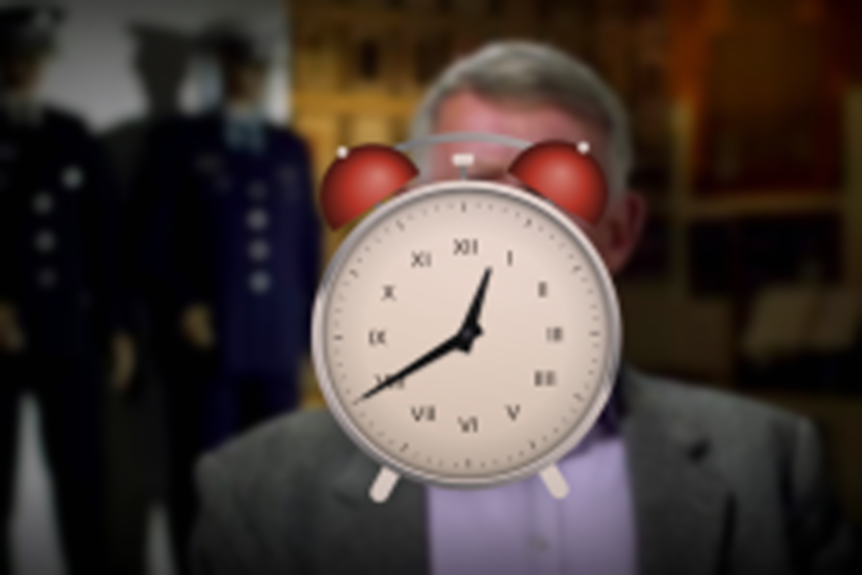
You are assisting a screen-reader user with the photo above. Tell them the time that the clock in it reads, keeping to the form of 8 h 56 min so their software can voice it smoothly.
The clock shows 12 h 40 min
